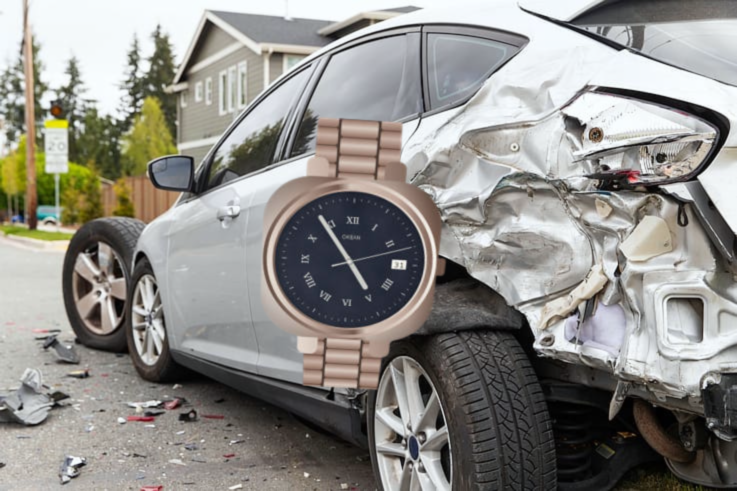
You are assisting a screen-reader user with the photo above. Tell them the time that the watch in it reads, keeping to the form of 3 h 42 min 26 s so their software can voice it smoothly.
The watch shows 4 h 54 min 12 s
